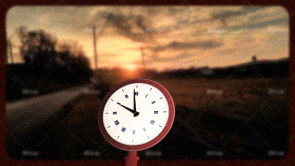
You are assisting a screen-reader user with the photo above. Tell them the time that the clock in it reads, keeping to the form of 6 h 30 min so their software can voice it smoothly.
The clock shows 9 h 59 min
